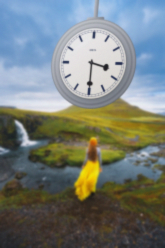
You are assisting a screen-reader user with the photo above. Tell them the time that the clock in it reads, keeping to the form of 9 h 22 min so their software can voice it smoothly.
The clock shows 3 h 30 min
